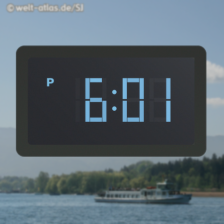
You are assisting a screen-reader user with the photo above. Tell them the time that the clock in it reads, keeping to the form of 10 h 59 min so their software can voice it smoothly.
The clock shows 6 h 01 min
